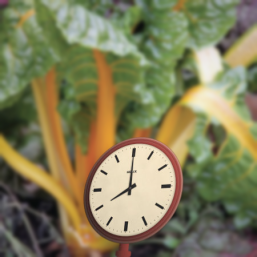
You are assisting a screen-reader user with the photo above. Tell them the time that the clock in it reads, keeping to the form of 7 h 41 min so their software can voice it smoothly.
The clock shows 8 h 00 min
